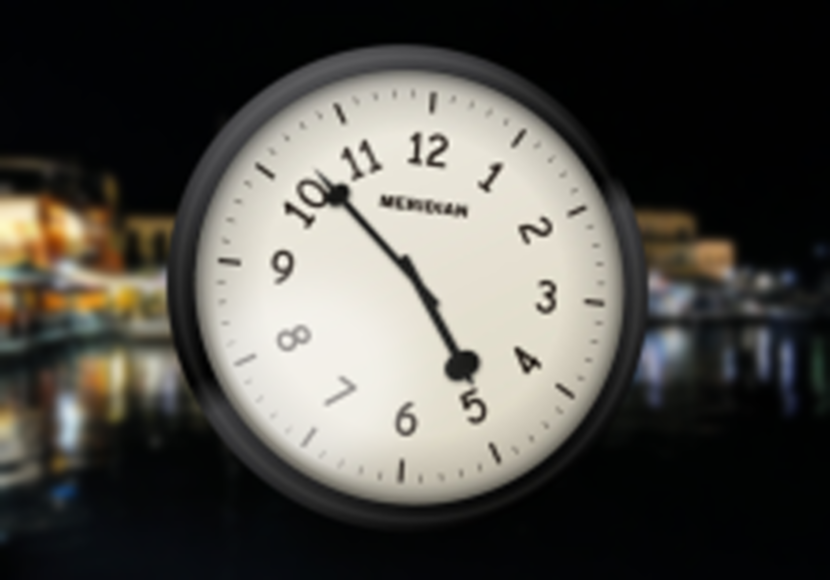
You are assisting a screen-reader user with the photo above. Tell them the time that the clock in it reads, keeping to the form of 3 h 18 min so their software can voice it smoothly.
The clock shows 4 h 52 min
